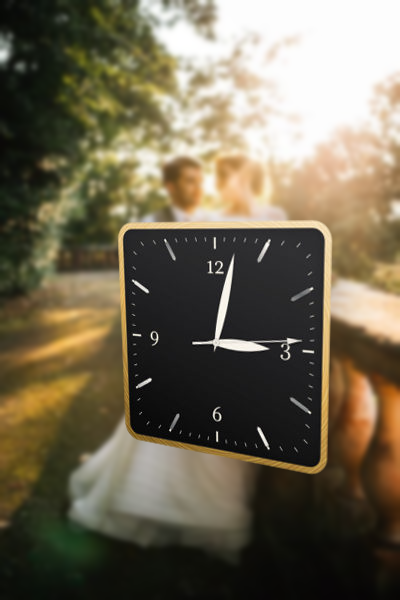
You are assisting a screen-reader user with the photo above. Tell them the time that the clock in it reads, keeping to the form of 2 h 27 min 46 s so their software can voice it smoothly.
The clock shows 3 h 02 min 14 s
